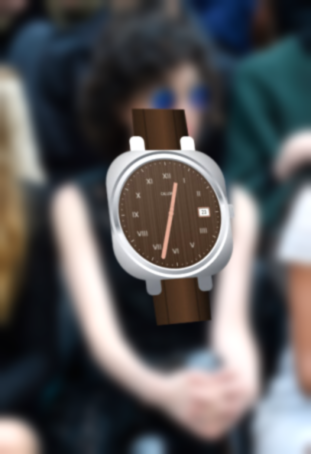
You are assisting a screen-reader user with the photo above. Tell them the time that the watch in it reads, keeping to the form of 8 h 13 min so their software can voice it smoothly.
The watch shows 12 h 33 min
